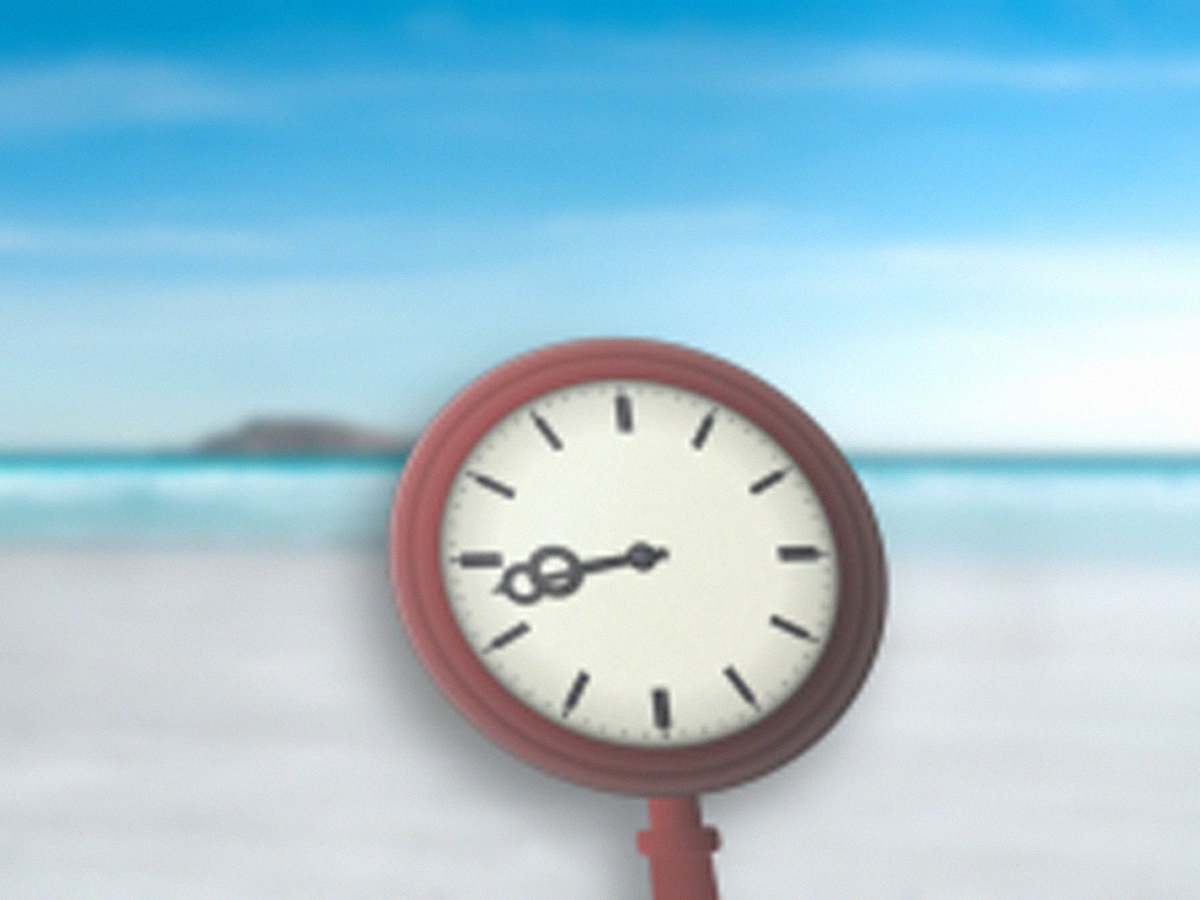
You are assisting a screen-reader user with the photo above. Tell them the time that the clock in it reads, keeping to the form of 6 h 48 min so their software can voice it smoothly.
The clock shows 8 h 43 min
